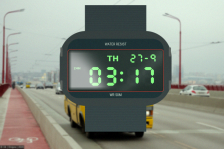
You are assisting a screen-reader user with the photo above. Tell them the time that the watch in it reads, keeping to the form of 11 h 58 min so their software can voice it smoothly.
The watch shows 3 h 17 min
